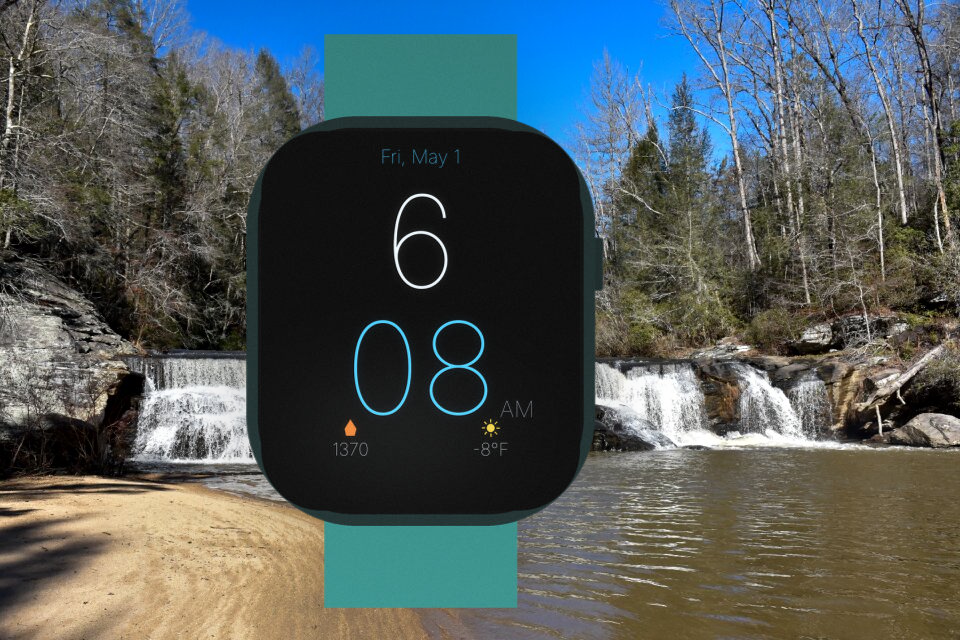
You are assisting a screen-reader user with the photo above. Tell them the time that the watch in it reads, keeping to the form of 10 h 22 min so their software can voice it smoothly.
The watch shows 6 h 08 min
